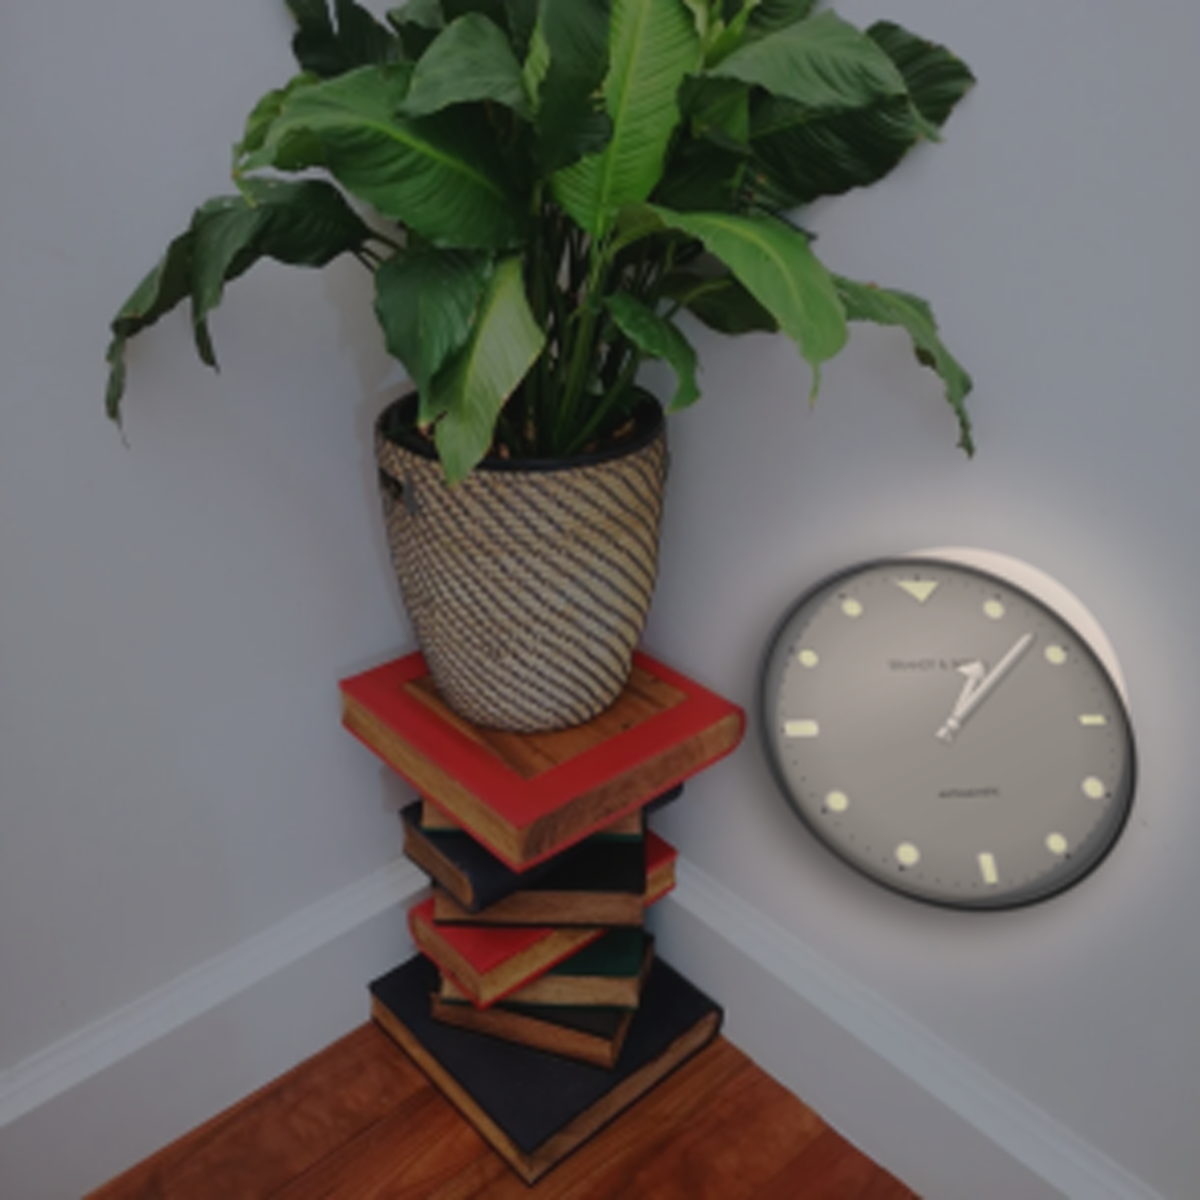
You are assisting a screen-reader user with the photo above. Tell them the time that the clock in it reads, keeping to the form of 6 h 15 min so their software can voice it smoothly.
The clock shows 1 h 08 min
